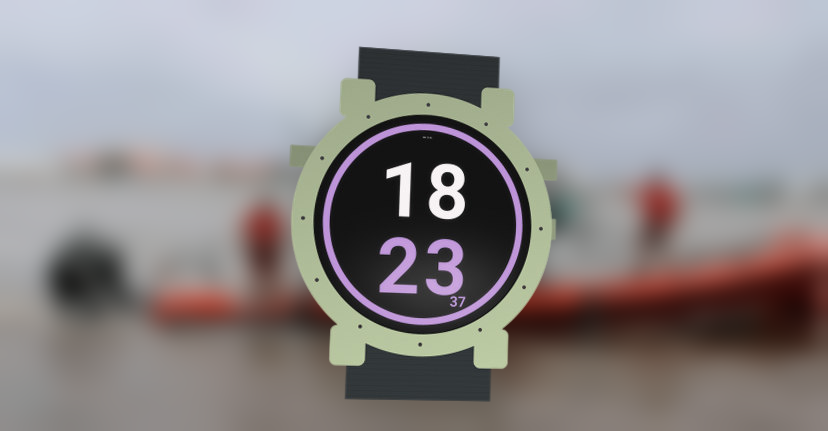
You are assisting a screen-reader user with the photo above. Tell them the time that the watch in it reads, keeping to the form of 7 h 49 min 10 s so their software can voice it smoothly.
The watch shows 18 h 23 min 37 s
